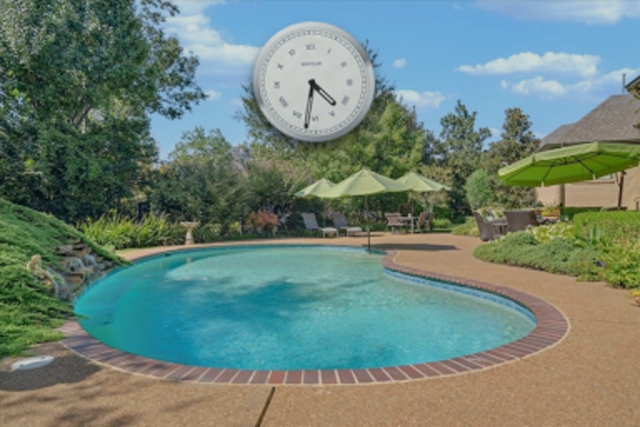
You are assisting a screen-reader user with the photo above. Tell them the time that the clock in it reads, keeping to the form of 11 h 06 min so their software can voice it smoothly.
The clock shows 4 h 32 min
